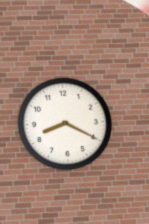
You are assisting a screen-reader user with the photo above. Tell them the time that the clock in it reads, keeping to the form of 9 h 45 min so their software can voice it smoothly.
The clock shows 8 h 20 min
